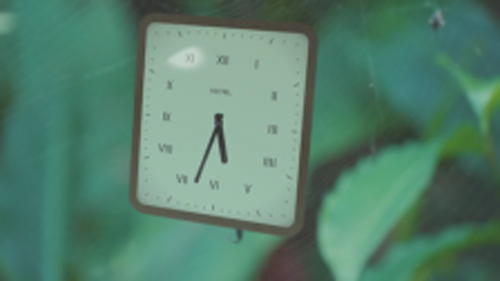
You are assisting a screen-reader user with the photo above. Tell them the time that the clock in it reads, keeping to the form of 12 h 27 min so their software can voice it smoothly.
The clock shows 5 h 33 min
